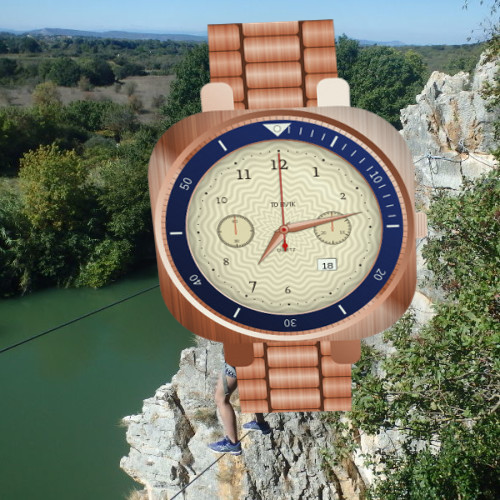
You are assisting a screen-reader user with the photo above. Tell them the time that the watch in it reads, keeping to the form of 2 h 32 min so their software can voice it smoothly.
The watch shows 7 h 13 min
